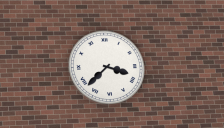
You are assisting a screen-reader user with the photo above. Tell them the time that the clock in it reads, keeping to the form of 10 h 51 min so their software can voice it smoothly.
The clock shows 3 h 38 min
